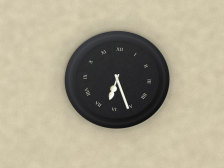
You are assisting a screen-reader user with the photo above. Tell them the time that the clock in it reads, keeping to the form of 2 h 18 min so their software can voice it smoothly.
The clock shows 6 h 26 min
